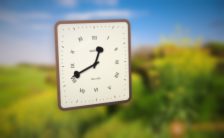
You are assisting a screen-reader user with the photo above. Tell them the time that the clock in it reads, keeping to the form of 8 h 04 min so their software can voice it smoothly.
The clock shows 12 h 41 min
